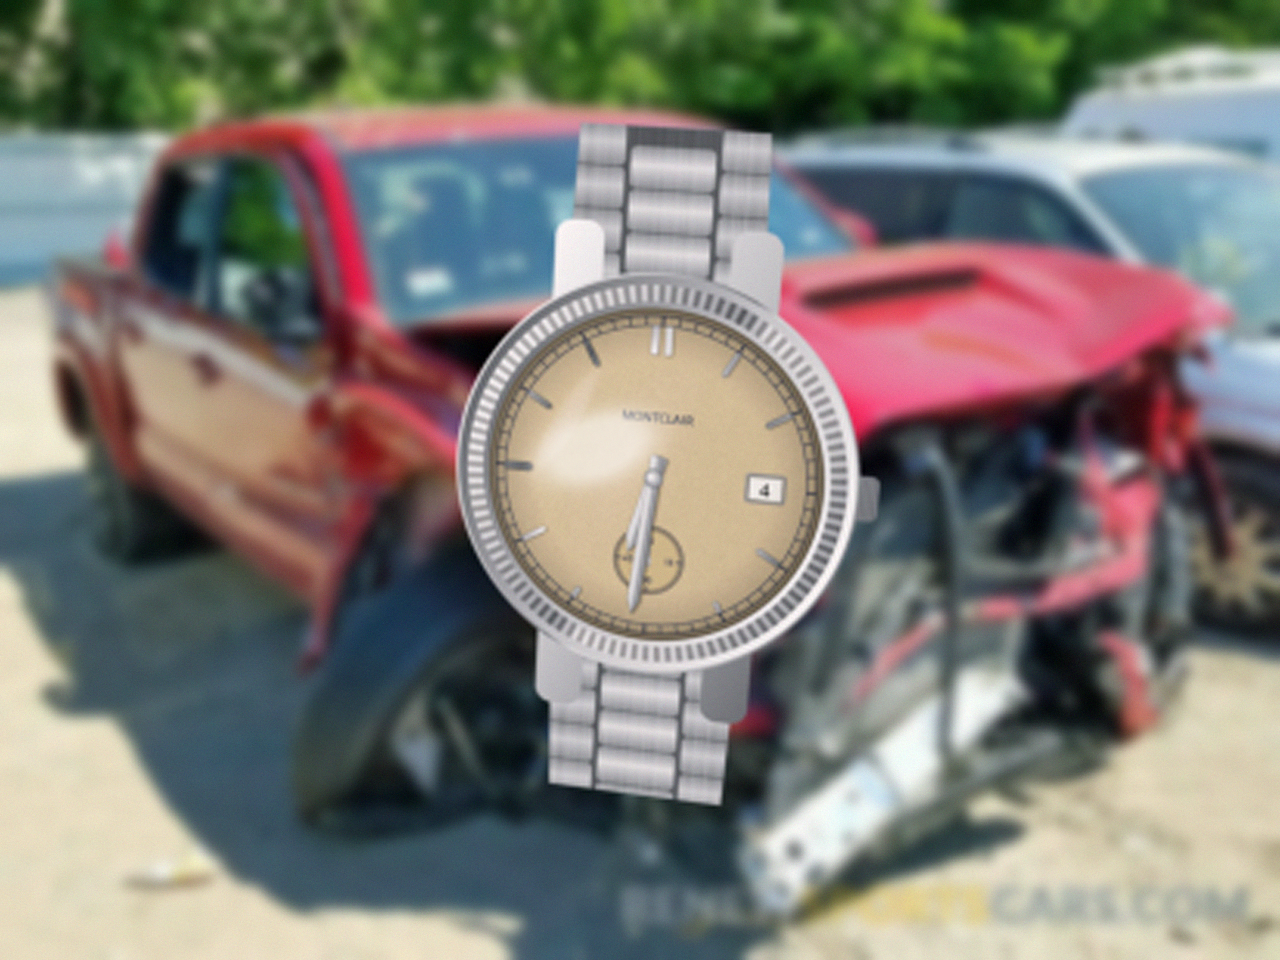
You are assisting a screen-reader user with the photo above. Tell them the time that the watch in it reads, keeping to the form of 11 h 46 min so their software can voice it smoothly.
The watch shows 6 h 31 min
